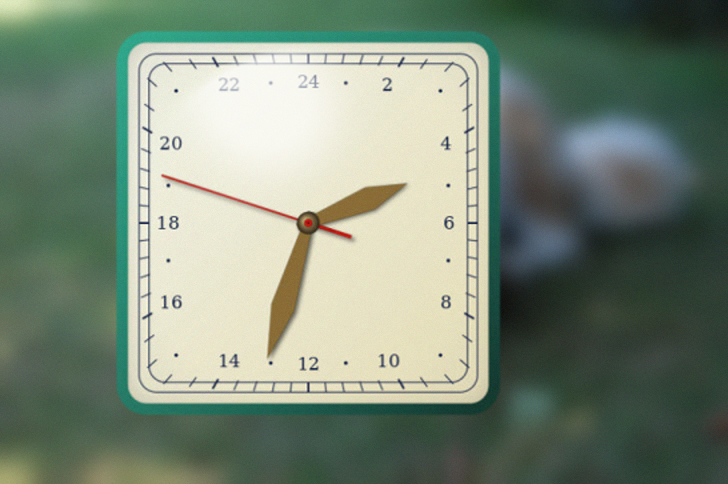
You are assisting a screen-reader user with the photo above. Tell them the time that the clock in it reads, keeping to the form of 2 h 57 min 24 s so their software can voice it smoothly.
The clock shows 4 h 32 min 48 s
